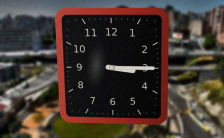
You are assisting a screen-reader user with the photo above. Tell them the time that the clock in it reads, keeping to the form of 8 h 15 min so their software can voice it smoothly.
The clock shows 3 h 15 min
